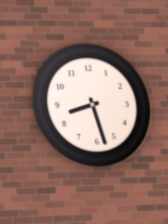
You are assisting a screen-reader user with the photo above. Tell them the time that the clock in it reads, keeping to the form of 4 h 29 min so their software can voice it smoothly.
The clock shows 8 h 28 min
